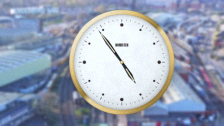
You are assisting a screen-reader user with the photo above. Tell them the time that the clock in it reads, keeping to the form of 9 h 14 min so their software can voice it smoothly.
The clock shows 4 h 54 min
